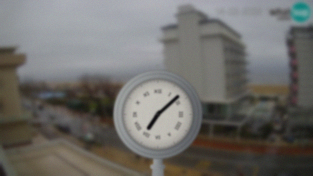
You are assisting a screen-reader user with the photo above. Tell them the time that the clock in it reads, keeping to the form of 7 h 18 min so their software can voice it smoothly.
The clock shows 7 h 08 min
